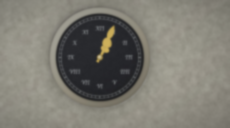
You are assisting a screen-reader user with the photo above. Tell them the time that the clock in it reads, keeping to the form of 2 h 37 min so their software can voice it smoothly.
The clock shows 1 h 04 min
